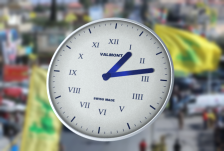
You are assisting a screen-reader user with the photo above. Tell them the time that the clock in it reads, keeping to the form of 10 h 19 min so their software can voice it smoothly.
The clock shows 1 h 13 min
